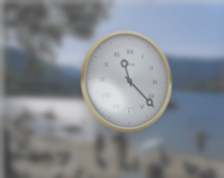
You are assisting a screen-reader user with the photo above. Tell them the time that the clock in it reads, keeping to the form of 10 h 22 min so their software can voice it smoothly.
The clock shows 11 h 22 min
